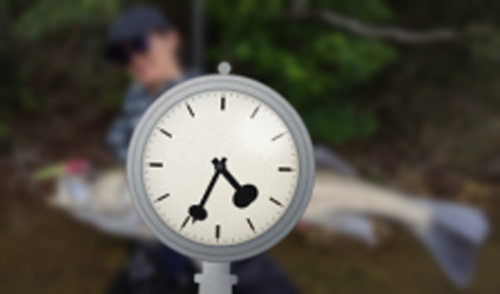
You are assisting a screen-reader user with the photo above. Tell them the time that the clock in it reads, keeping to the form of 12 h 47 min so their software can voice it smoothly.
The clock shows 4 h 34 min
